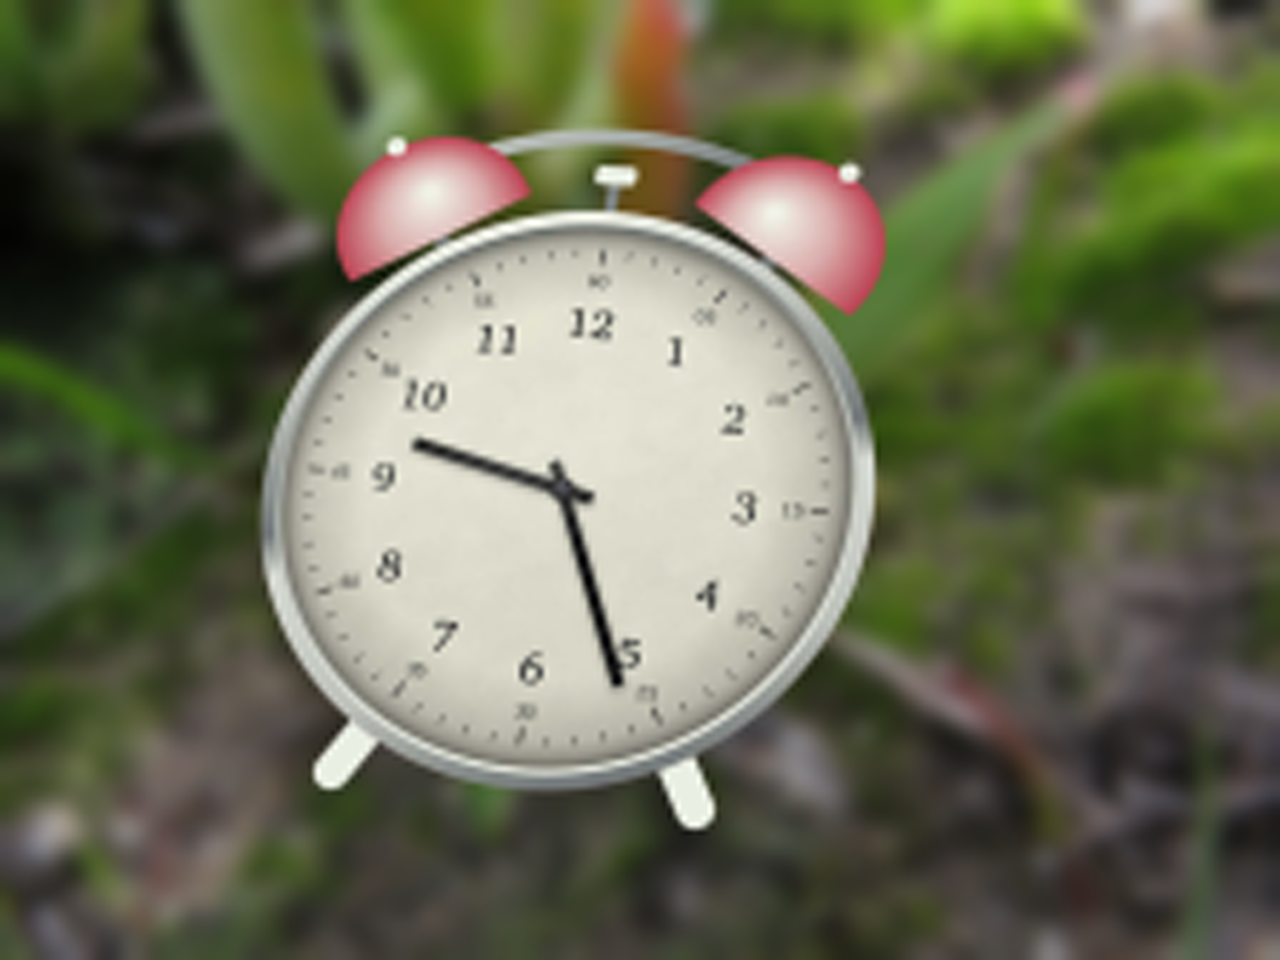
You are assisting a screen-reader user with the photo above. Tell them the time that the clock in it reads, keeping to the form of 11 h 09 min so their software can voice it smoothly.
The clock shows 9 h 26 min
